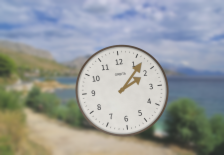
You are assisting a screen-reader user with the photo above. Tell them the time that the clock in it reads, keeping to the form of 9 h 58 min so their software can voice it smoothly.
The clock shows 2 h 07 min
